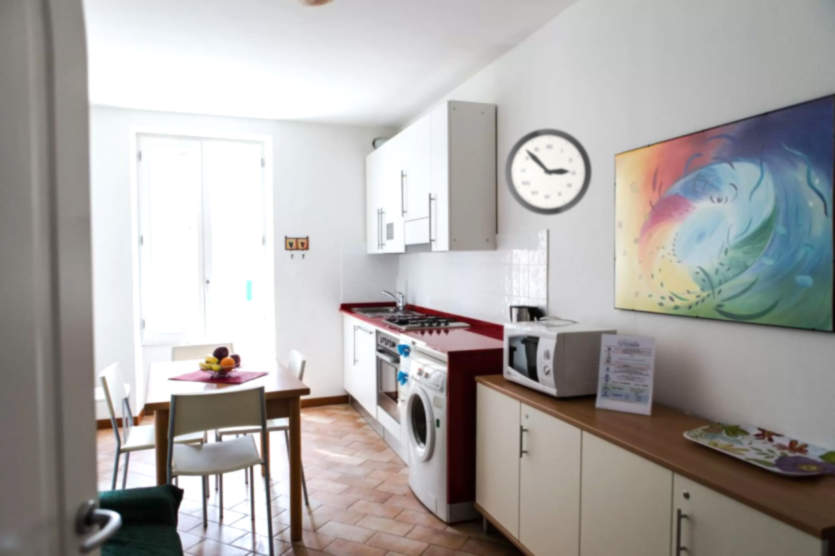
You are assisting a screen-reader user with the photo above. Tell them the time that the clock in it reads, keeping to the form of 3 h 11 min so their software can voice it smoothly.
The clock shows 2 h 52 min
